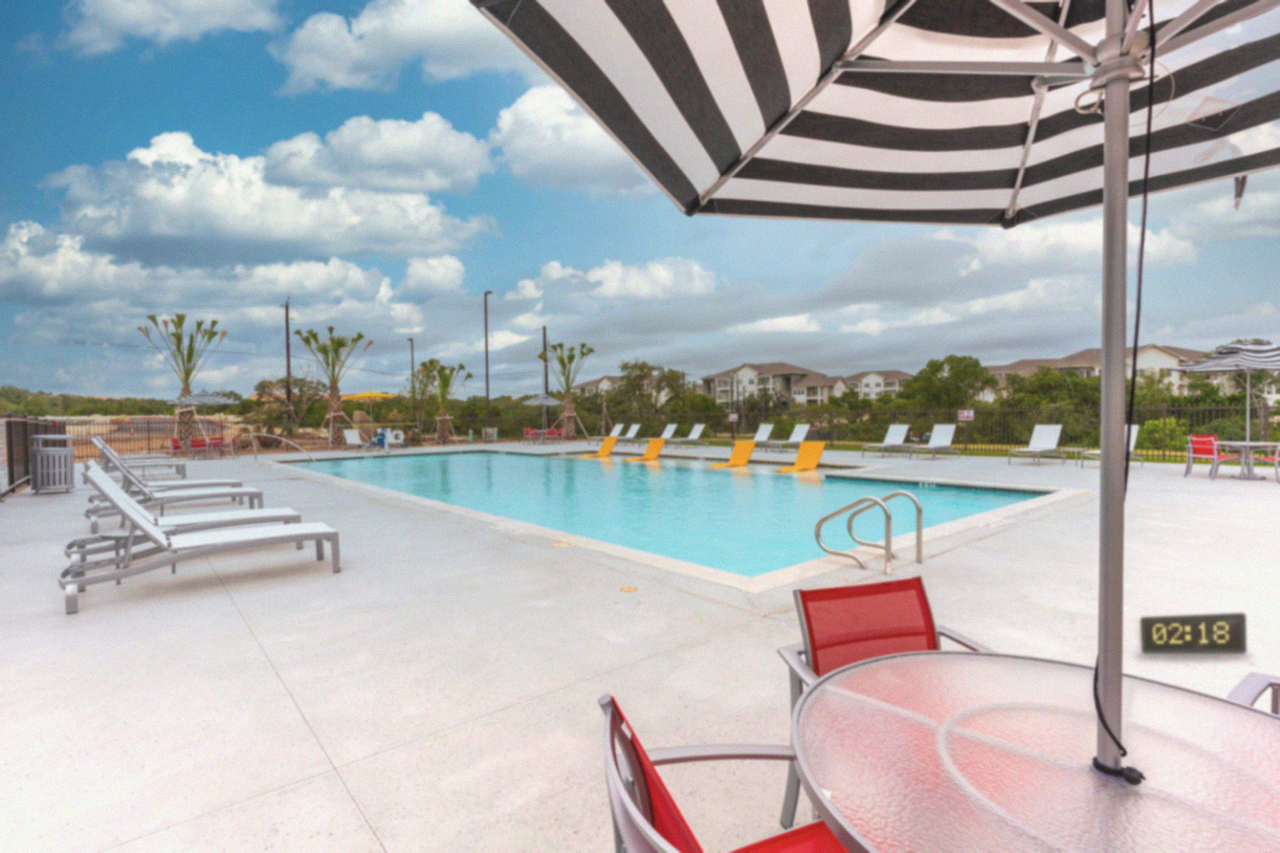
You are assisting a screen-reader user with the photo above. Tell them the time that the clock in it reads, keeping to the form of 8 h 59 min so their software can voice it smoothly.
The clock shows 2 h 18 min
